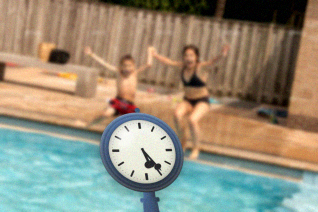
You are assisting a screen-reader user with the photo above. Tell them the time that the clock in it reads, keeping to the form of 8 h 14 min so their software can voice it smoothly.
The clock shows 5 h 24 min
